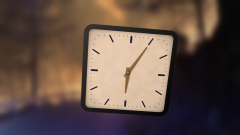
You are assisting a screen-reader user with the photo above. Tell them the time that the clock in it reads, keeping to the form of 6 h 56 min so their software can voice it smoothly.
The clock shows 6 h 05 min
